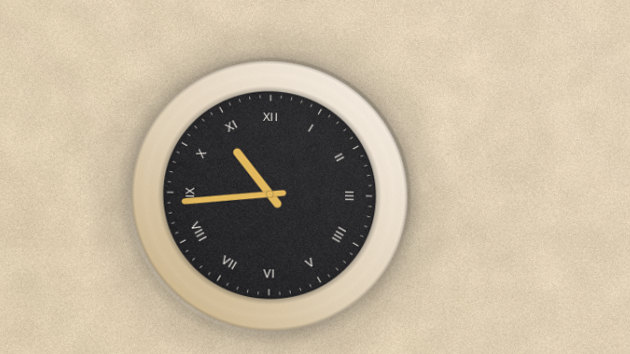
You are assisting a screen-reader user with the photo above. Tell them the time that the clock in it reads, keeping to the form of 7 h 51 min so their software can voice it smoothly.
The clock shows 10 h 44 min
